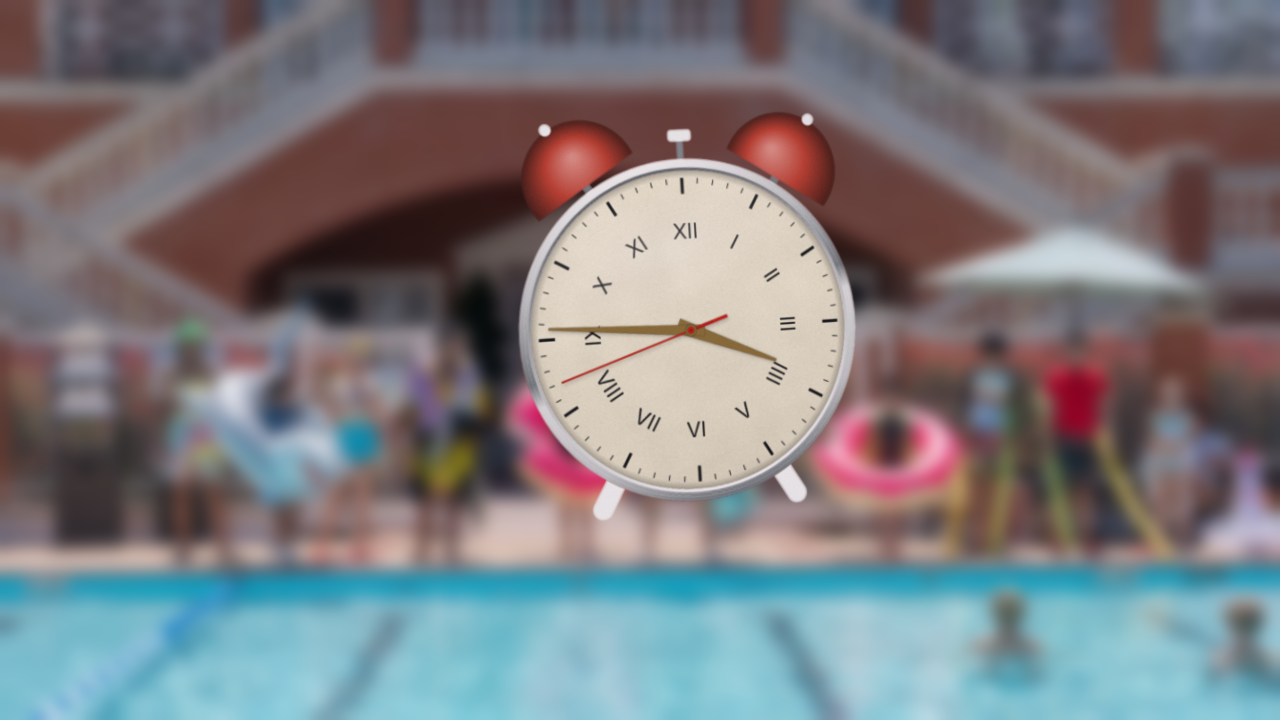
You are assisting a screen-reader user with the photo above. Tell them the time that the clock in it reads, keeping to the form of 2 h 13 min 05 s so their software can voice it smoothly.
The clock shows 3 h 45 min 42 s
